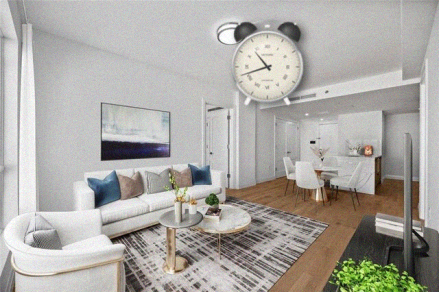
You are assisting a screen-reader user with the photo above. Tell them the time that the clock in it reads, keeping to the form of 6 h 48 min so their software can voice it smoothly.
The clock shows 10 h 42 min
